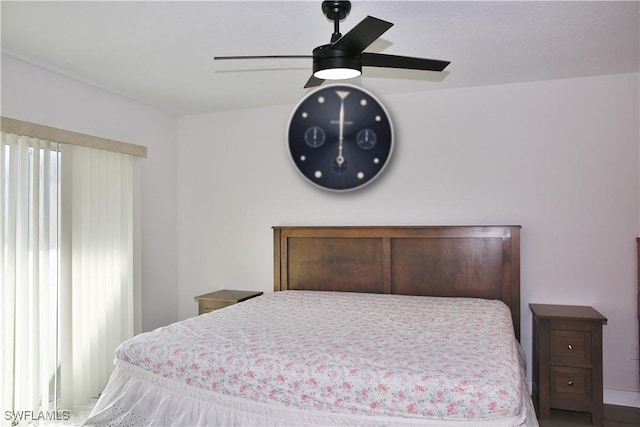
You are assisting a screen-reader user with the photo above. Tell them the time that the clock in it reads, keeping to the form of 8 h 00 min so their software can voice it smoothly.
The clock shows 6 h 00 min
